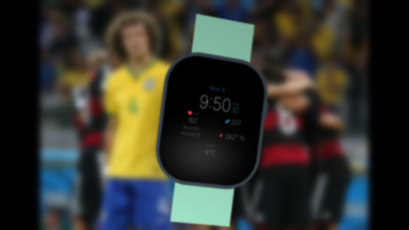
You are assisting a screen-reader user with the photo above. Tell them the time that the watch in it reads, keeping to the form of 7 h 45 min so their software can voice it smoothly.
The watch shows 9 h 50 min
